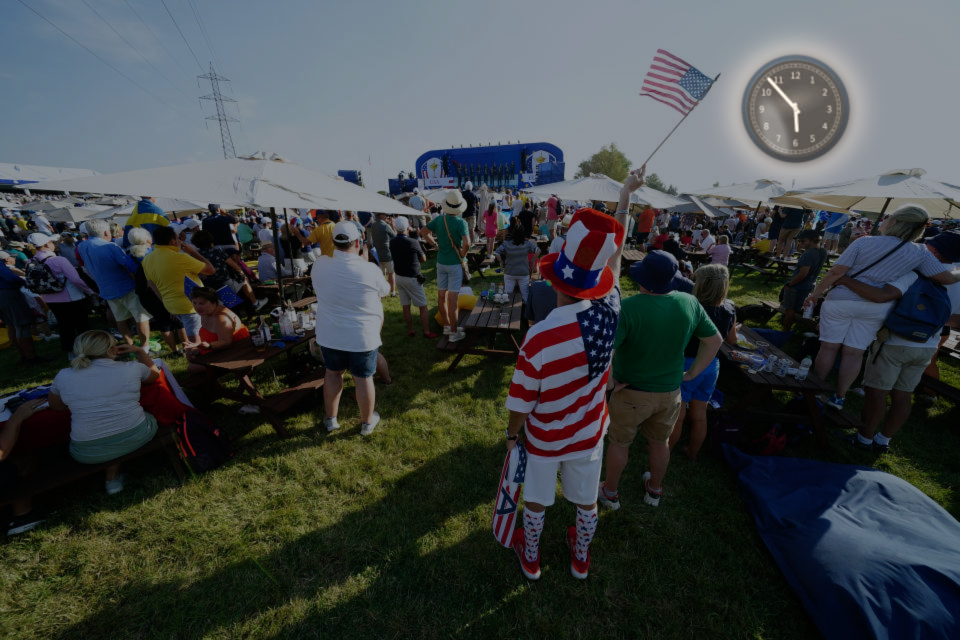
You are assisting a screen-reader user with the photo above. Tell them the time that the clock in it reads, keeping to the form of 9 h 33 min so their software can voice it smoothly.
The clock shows 5 h 53 min
